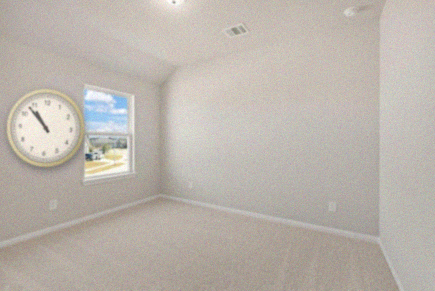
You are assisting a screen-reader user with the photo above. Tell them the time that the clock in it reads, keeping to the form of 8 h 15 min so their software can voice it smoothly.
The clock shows 10 h 53 min
